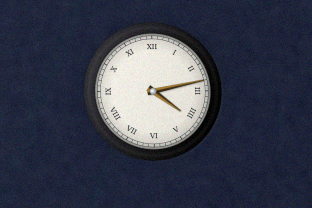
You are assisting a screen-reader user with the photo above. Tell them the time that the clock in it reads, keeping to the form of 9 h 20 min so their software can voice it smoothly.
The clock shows 4 h 13 min
